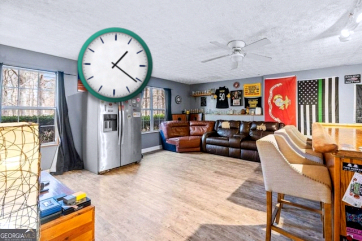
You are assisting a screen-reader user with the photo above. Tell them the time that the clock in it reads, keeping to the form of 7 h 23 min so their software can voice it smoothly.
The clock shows 1 h 21 min
